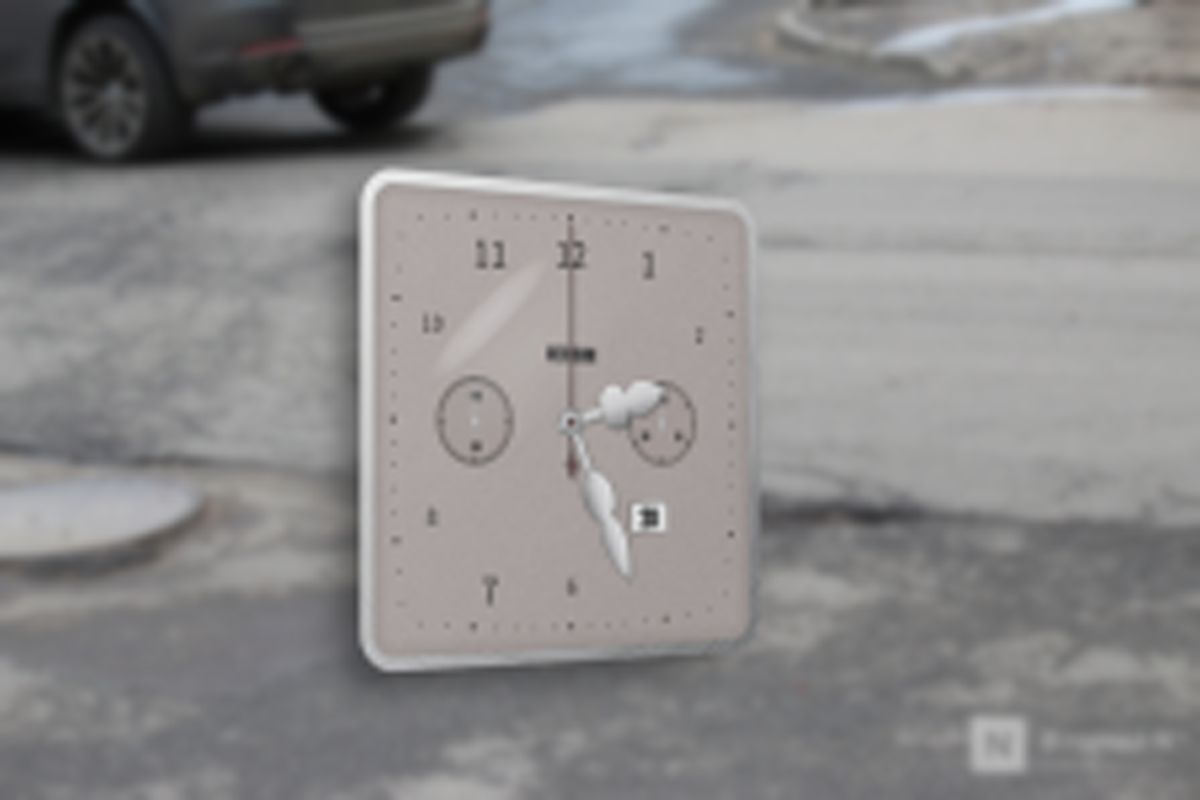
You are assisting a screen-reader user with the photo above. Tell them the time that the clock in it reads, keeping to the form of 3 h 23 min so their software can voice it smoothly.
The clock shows 2 h 26 min
